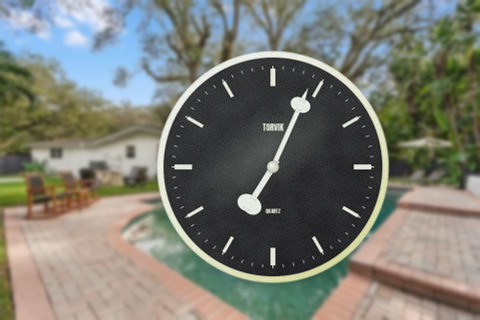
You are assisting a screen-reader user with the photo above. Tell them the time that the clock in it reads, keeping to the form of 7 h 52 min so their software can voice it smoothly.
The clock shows 7 h 04 min
